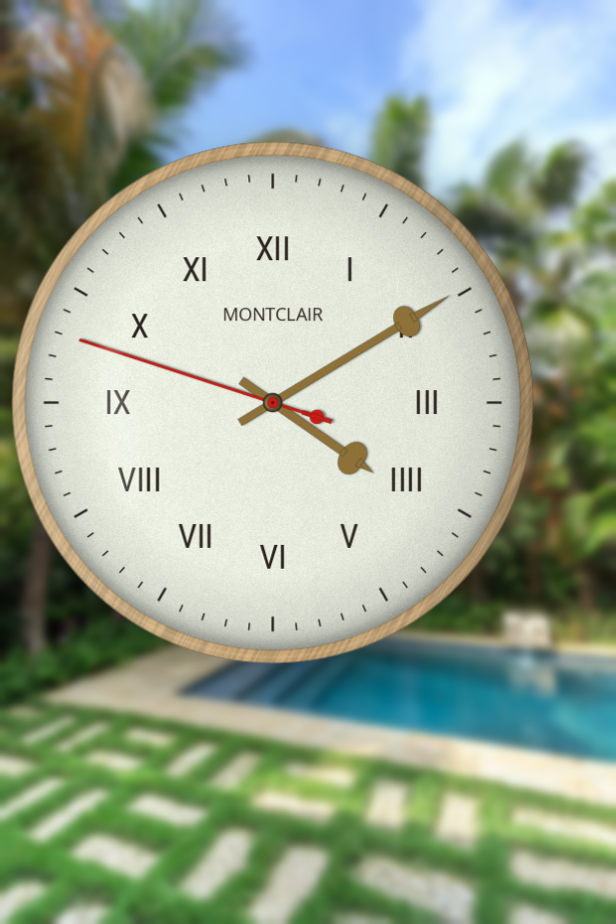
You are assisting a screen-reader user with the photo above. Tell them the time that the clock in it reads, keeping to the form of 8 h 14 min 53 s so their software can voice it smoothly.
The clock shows 4 h 09 min 48 s
